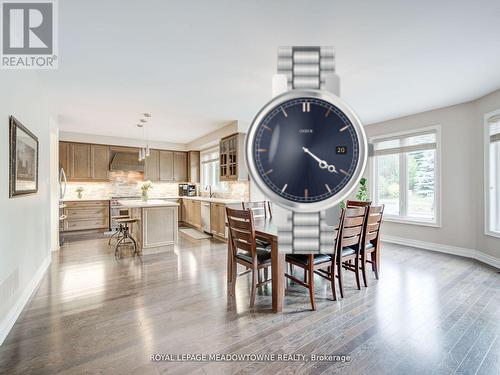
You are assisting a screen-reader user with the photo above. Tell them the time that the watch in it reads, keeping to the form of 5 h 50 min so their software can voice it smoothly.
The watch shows 4 h 21 min
